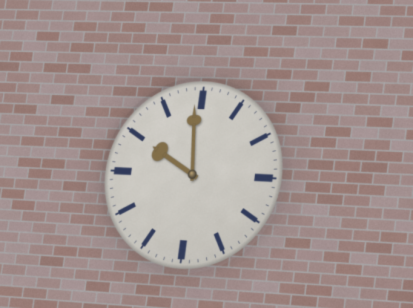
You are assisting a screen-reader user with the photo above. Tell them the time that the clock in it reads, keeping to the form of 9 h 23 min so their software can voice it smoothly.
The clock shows 9 h 59 min
